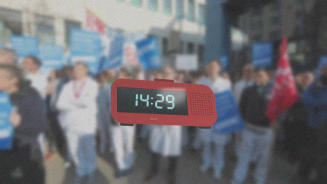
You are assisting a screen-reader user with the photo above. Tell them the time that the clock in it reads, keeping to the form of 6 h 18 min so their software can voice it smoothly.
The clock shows 14 h 29 min
